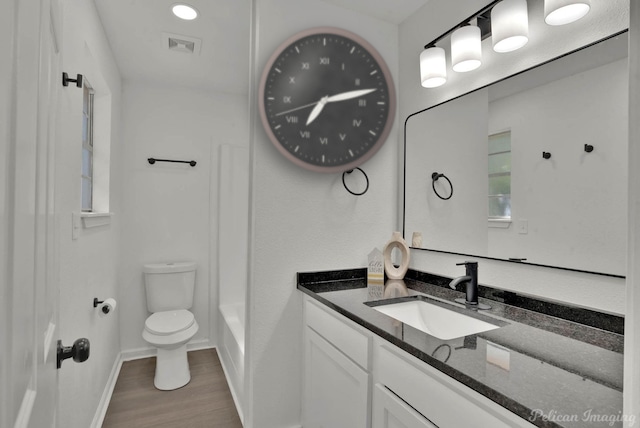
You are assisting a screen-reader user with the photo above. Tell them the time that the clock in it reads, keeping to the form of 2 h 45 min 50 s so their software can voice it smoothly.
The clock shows 7 h 12 min 42 s
